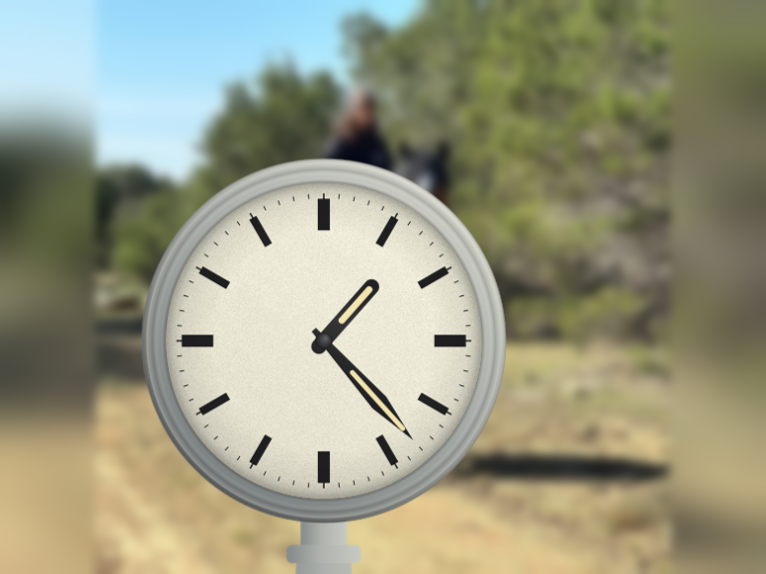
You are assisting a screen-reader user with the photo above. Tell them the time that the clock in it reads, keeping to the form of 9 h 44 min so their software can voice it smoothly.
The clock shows 1 h 23 min
